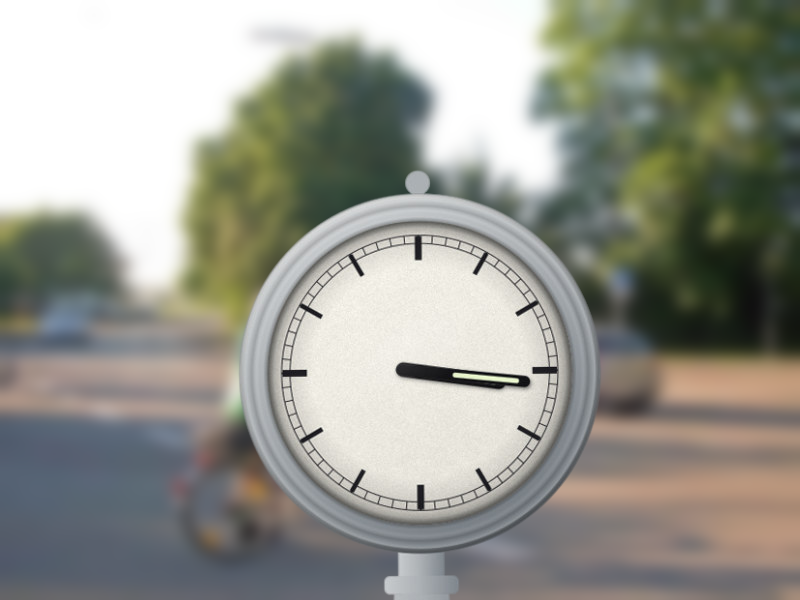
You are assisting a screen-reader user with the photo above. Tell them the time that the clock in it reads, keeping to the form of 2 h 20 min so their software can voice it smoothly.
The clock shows 3 h 16 min
